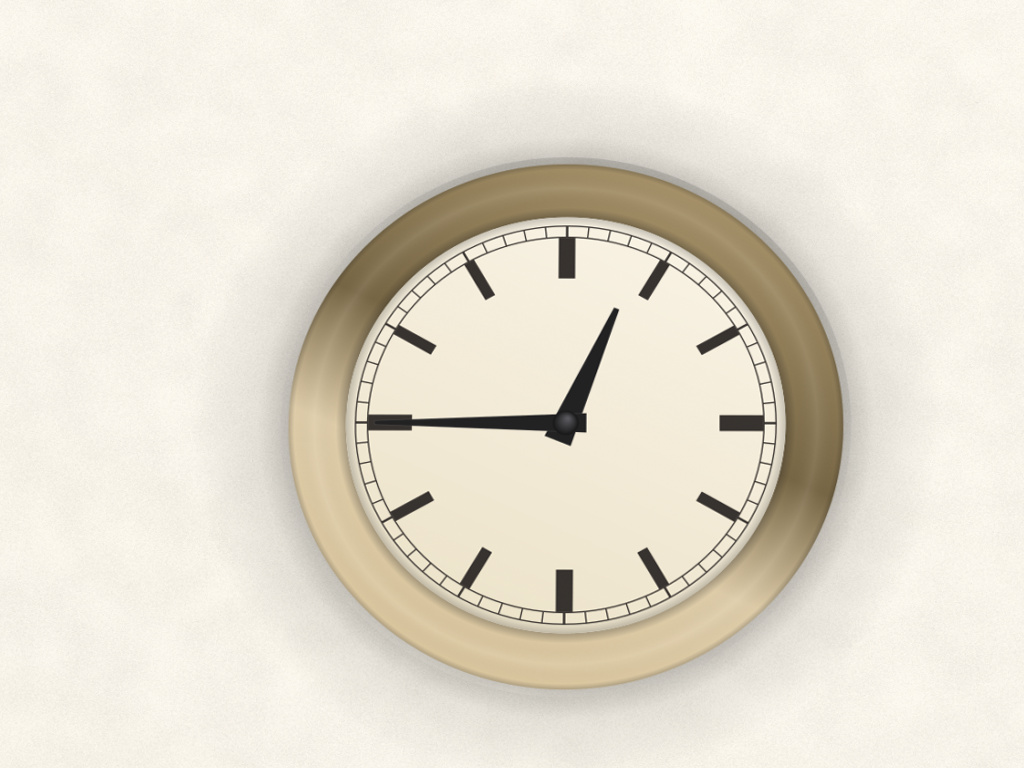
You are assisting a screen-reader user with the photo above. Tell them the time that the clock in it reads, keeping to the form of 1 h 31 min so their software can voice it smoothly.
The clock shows 12 h 45 min
